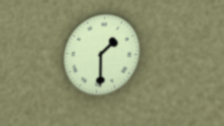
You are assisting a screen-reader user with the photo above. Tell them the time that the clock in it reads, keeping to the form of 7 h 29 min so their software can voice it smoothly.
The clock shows 1 h 29 min
